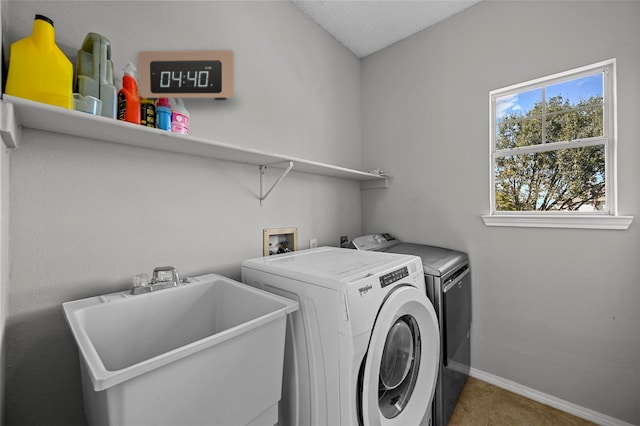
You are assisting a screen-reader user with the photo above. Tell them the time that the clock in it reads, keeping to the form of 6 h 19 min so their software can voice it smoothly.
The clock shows 4 h 40 min
